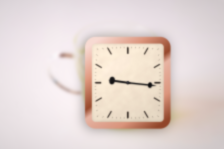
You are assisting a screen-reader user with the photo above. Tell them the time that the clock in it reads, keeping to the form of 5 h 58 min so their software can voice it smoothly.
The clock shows 9 h 16 min
